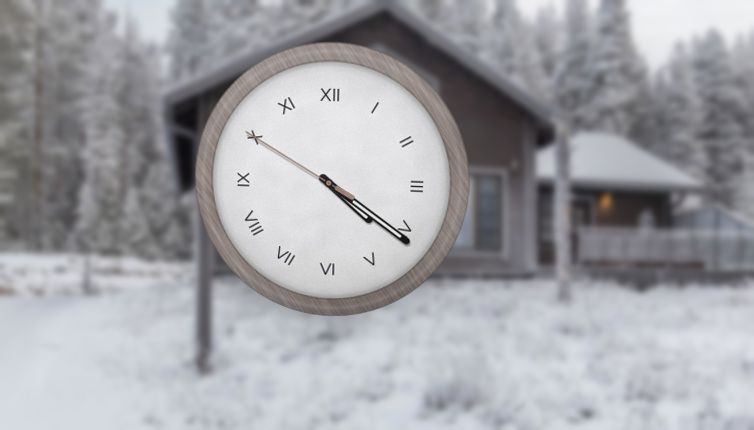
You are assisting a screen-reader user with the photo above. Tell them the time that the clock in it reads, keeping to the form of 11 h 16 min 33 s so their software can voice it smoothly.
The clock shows 4 h 20 min 50 s
